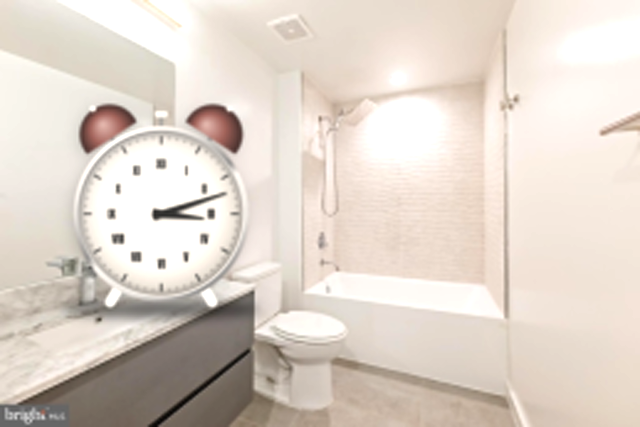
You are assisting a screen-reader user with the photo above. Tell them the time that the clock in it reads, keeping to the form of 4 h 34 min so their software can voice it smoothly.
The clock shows 3 h 12 min
